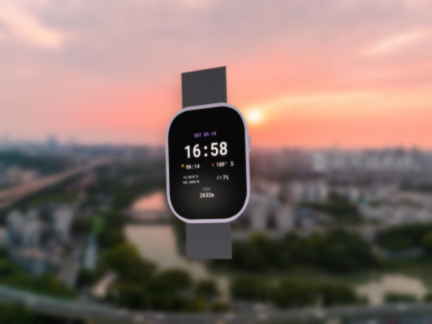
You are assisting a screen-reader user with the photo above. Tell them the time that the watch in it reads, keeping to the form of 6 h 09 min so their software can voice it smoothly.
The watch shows 16 h 58 min
